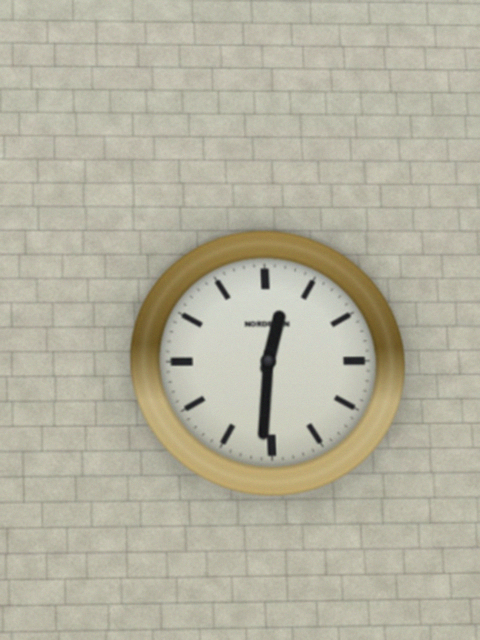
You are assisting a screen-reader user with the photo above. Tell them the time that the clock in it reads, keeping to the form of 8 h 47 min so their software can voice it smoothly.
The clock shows 12 h 31 min
